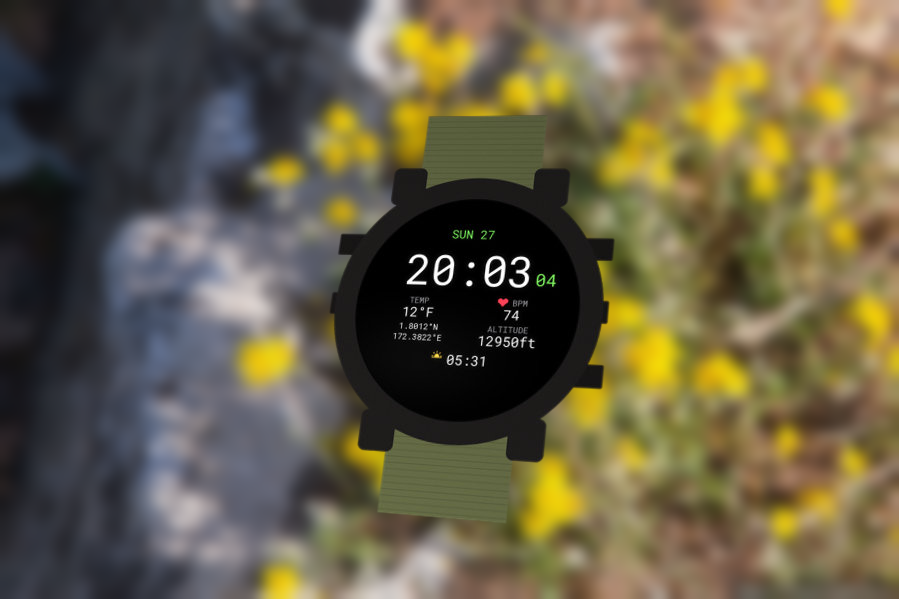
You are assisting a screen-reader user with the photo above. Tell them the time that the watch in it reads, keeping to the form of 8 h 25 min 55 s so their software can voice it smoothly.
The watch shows 20 h 03 min 04 s
